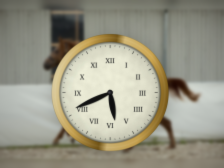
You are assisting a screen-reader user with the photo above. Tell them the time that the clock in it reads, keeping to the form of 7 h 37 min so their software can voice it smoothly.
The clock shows 5 h 41 min
